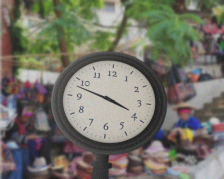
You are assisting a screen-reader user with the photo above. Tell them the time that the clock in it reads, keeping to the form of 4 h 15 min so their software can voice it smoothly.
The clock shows 3 h 48 min
